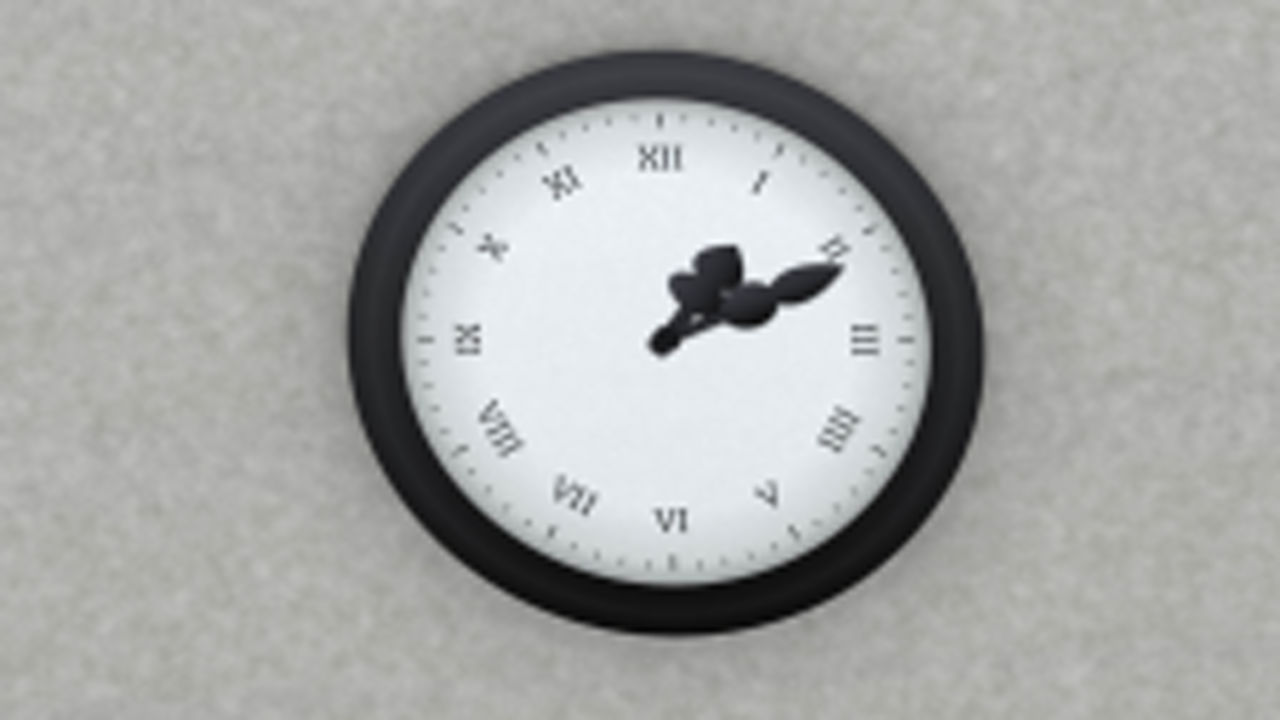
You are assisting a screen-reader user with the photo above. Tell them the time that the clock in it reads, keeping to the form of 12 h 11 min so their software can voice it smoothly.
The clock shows 1 h 11 min
